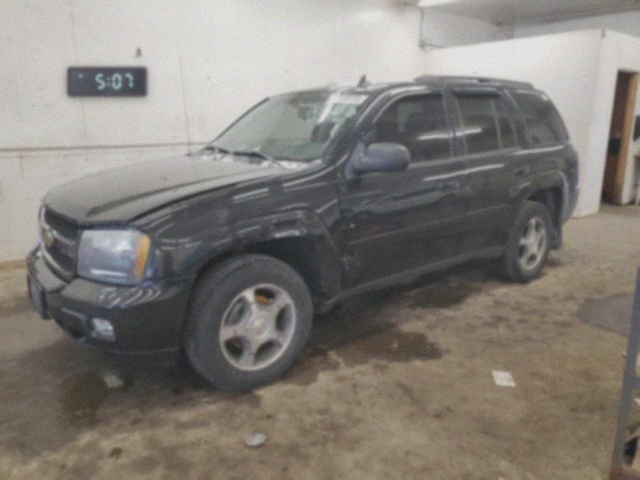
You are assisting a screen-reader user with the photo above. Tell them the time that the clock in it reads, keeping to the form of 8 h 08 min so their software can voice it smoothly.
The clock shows 5 h 07 min
